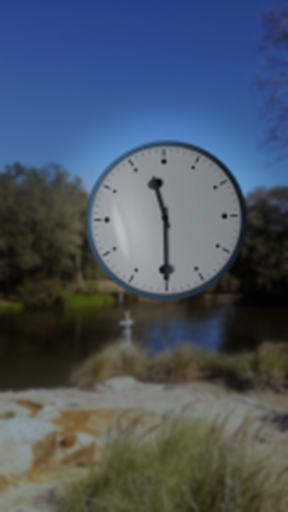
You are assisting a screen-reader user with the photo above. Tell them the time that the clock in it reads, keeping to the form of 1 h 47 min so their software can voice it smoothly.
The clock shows 11 h 30 min
